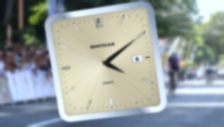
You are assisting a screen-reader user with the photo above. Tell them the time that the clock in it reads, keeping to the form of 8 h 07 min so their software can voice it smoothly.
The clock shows 4 h 10 min
